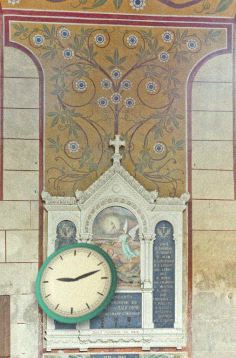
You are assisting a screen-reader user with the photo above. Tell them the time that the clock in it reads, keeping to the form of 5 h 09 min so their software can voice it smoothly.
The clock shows 9 h 12 min
